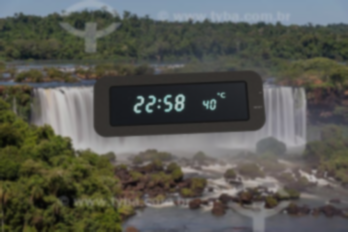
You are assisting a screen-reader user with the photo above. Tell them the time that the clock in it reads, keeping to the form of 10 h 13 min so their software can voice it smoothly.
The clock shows 22 h 58 min
